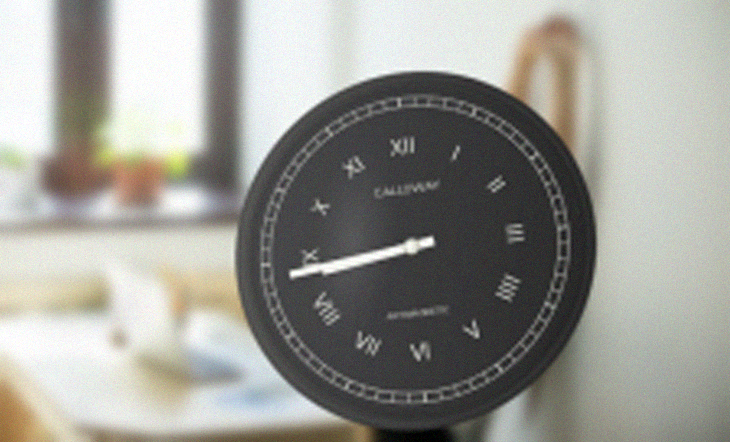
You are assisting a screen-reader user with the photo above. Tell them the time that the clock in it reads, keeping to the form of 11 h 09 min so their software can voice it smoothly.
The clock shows 8 h 44 min
